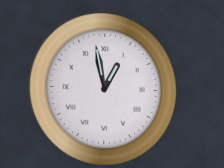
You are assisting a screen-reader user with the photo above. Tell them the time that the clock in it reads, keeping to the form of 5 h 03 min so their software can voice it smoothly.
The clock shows 12 h 58 min
